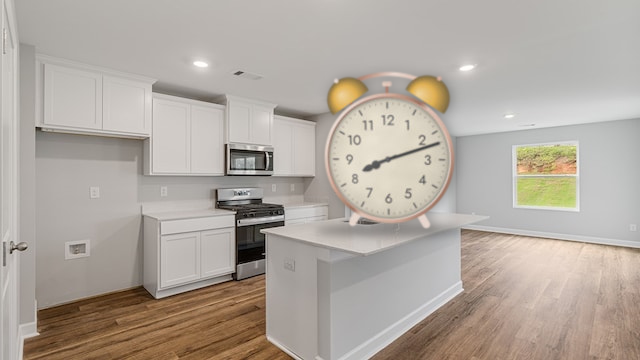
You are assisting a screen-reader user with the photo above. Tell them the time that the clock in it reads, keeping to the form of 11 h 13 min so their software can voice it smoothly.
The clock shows 8 h 12 min
